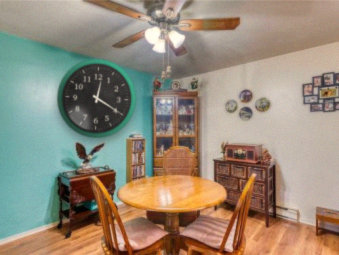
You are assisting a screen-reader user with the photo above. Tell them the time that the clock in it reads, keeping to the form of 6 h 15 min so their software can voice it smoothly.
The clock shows 12 h 20 min
